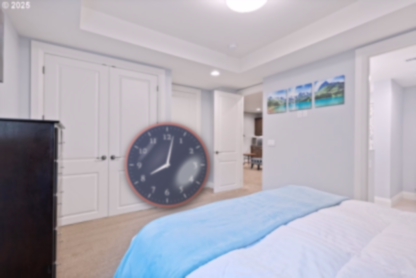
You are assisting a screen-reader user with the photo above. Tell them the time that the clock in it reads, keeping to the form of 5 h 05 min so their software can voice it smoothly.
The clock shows 8 h 02 min
